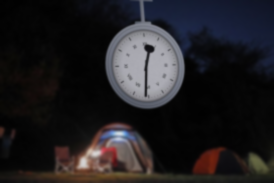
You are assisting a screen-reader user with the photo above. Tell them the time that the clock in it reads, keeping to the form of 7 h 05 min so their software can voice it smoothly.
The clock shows 12 h 31 min
